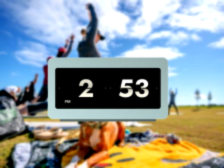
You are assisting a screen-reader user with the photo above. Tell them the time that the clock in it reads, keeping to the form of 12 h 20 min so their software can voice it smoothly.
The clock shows 2 h 53 min
